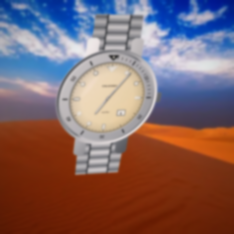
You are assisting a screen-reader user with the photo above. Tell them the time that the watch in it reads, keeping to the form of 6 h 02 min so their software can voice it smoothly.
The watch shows 7 h 06 min
